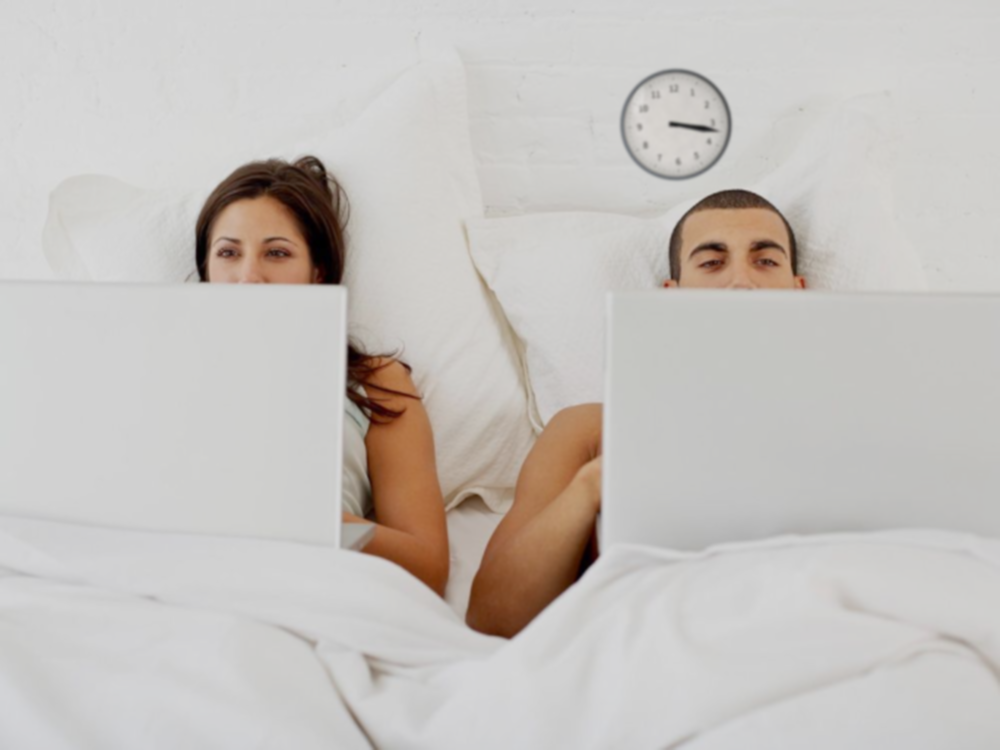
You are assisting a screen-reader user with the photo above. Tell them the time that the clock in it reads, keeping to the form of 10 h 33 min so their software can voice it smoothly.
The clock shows 3 h 17 min
